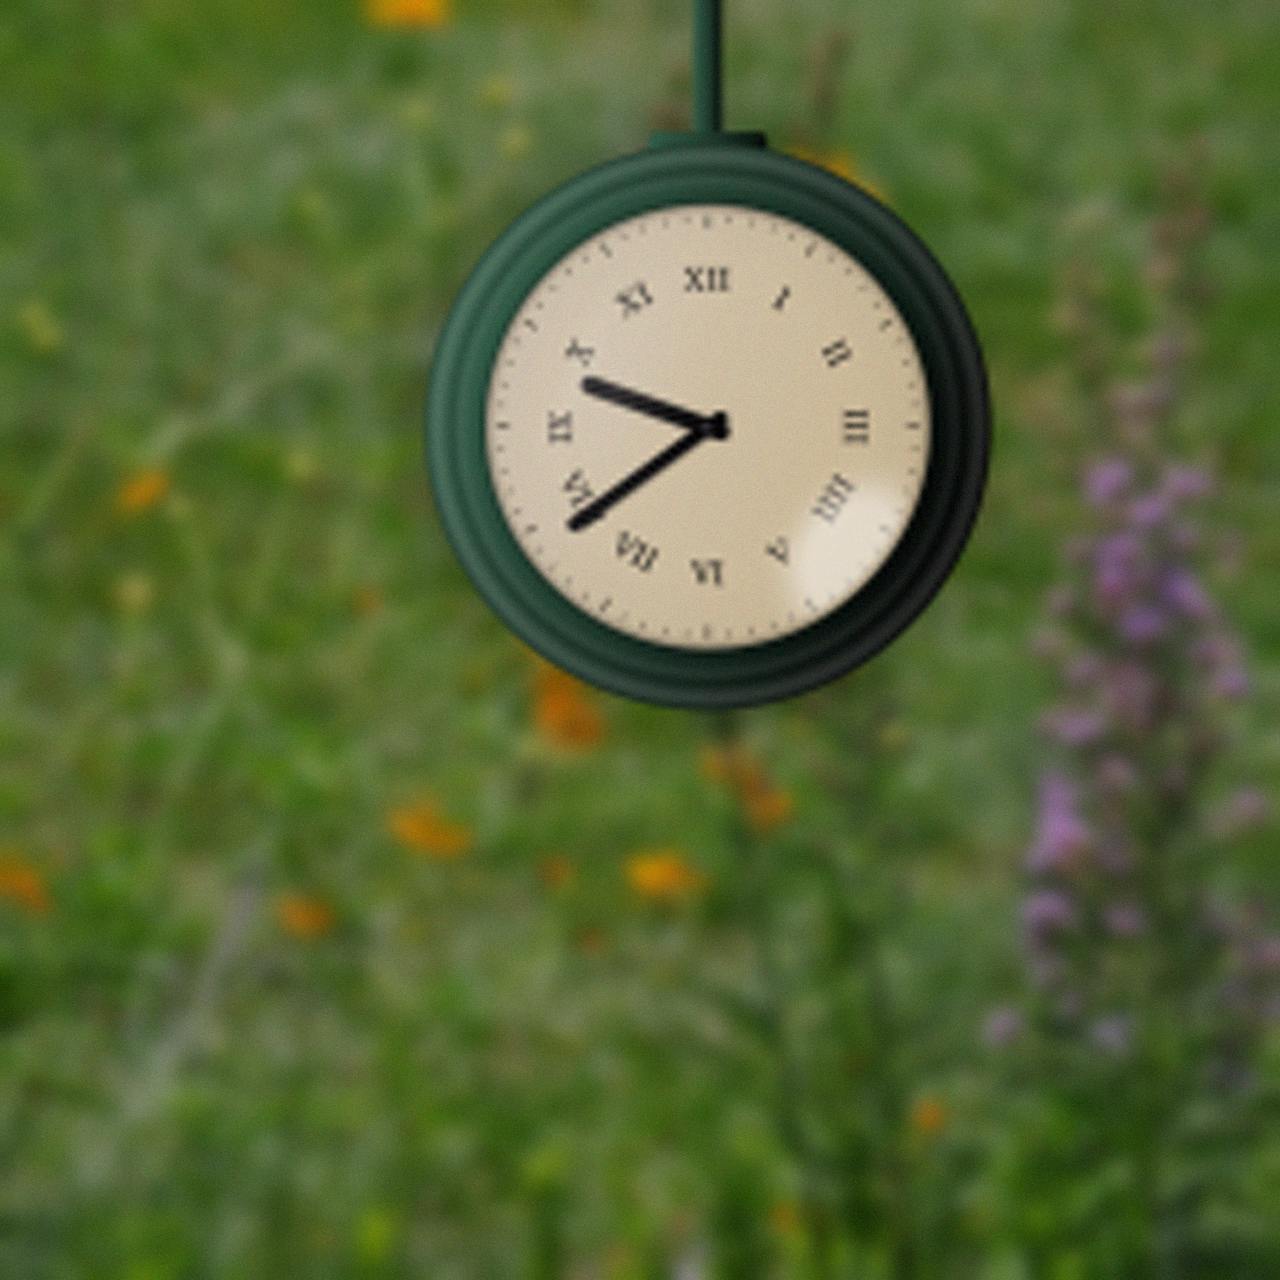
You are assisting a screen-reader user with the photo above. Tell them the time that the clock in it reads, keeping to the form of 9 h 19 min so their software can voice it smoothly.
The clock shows 9 h 39 min
